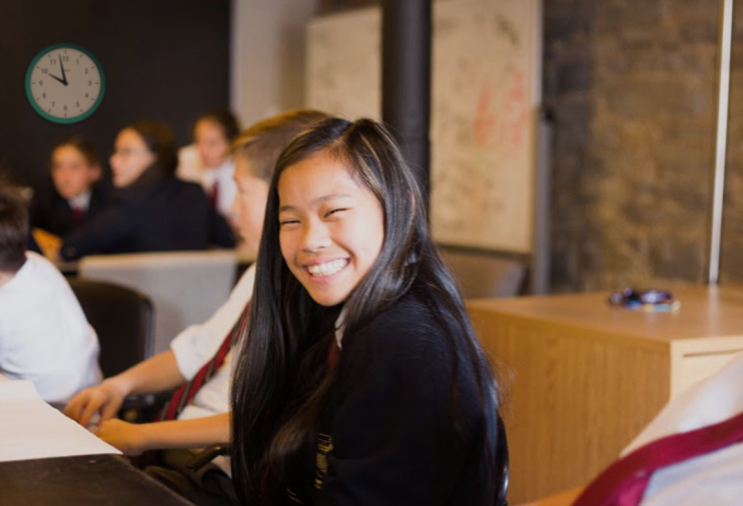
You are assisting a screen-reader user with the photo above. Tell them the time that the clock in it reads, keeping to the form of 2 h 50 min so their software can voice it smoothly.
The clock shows 9 h 58 min
